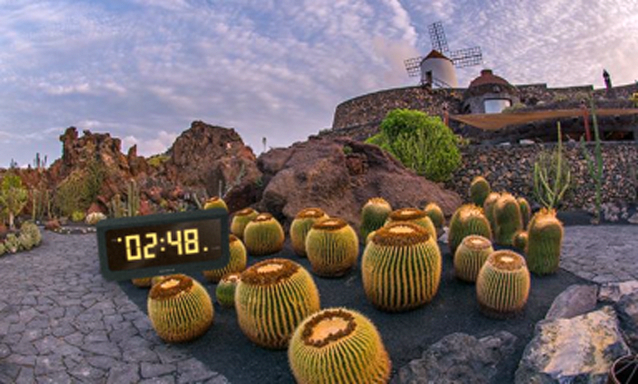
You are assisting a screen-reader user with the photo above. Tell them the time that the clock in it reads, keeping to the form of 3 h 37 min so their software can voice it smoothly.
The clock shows 2 h 48 min
